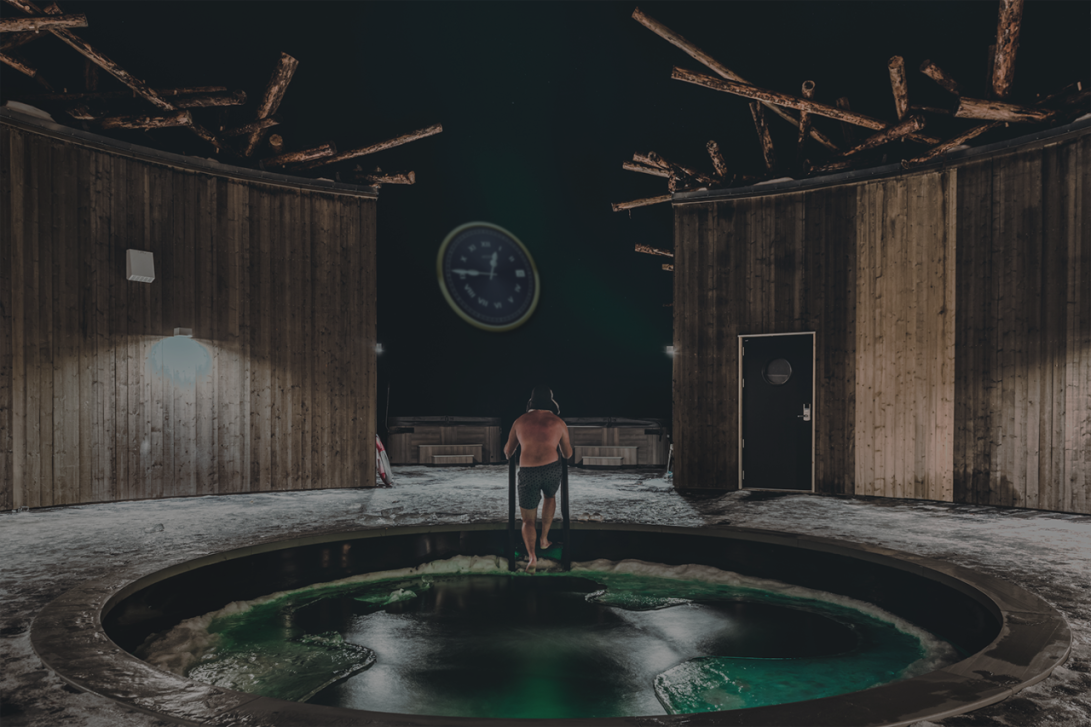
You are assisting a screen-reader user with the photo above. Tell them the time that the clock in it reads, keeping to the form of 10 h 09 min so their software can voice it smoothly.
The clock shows 12 h 46 min
